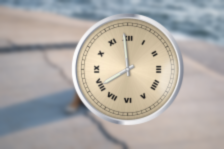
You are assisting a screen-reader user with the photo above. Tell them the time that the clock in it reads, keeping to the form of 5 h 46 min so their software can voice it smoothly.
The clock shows 7 h 59 min
